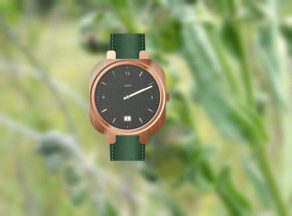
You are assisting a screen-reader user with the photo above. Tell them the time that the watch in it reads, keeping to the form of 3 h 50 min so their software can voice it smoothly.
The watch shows 2 h 11 min
